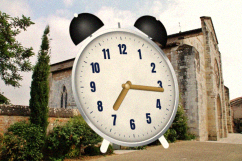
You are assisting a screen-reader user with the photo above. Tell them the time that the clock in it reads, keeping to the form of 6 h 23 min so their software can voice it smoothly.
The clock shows 7 h 16 min
